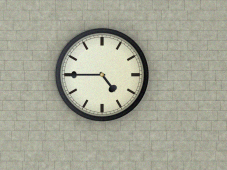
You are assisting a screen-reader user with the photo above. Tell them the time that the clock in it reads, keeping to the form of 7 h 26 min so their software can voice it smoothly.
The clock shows 4 h 45 min
